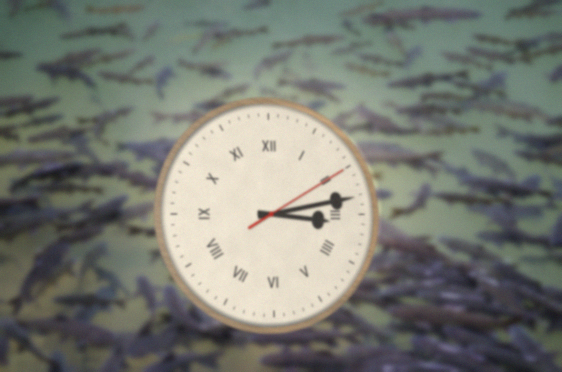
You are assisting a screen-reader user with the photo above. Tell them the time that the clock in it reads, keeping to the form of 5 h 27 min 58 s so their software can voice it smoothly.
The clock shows 3 h 13 min 10 s
